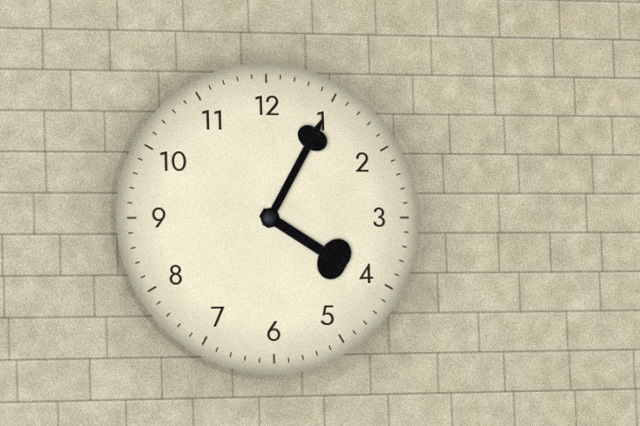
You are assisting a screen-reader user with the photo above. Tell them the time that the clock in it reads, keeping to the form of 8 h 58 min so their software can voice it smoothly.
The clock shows 4 h 05 min
